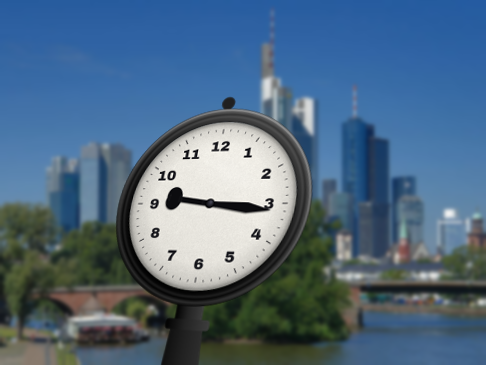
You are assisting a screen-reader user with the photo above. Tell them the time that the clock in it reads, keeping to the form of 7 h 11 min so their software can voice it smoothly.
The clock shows 9 h 16 min
